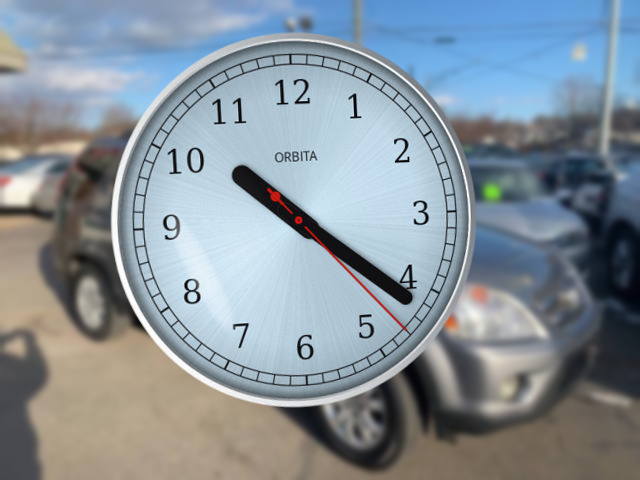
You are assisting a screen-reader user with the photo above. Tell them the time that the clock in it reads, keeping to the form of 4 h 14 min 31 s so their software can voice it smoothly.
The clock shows 10 h 21 min 23 s
